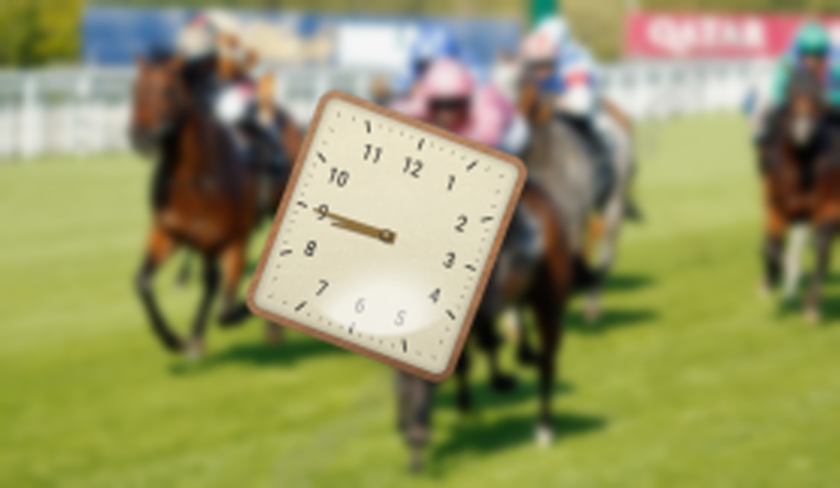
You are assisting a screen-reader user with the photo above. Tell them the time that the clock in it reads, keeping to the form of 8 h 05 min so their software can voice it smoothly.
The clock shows 8 h 45 min
